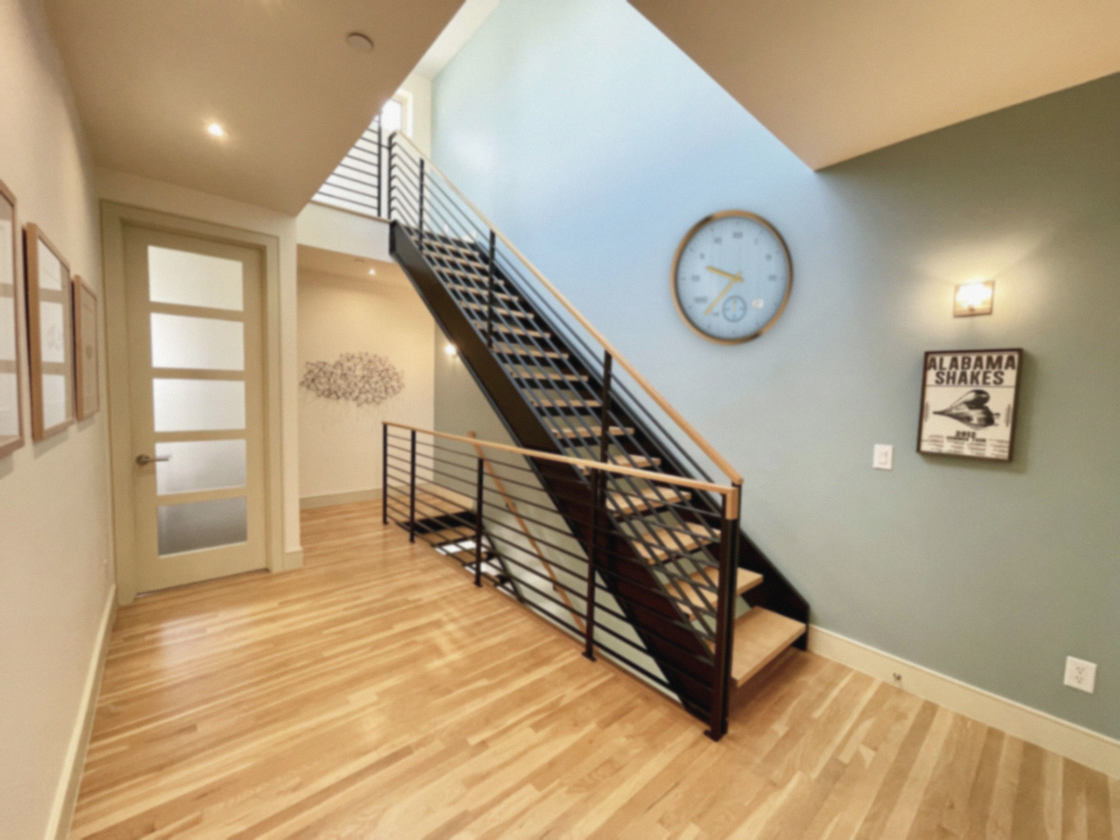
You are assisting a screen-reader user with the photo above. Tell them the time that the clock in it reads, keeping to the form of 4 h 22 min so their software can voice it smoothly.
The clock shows 9 h 37 min
